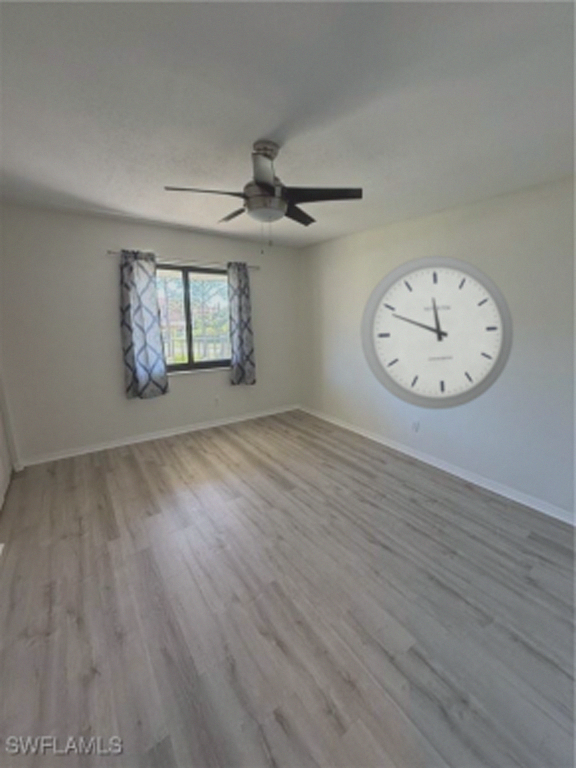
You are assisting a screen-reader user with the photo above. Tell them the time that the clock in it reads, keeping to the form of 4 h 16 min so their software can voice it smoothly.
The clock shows 11 h 49 min
